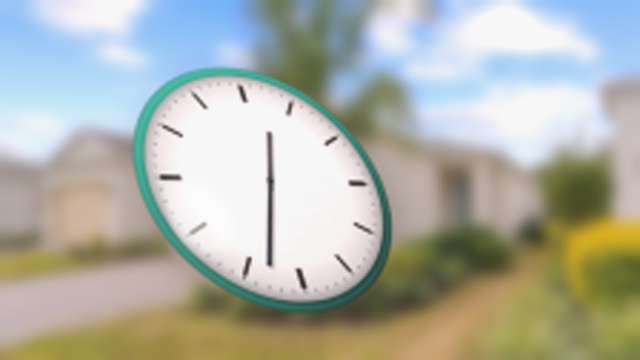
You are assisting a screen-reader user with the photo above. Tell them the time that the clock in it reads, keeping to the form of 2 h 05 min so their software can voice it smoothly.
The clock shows 12 h 33 min
